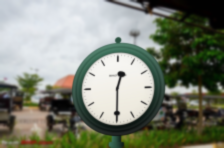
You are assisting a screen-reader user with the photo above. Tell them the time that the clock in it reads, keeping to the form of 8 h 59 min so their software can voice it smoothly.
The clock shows 12 h 30 min
